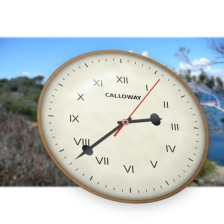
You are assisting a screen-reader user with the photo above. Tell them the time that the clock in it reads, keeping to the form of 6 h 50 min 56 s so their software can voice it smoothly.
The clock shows 2 h 38 min 06 s
